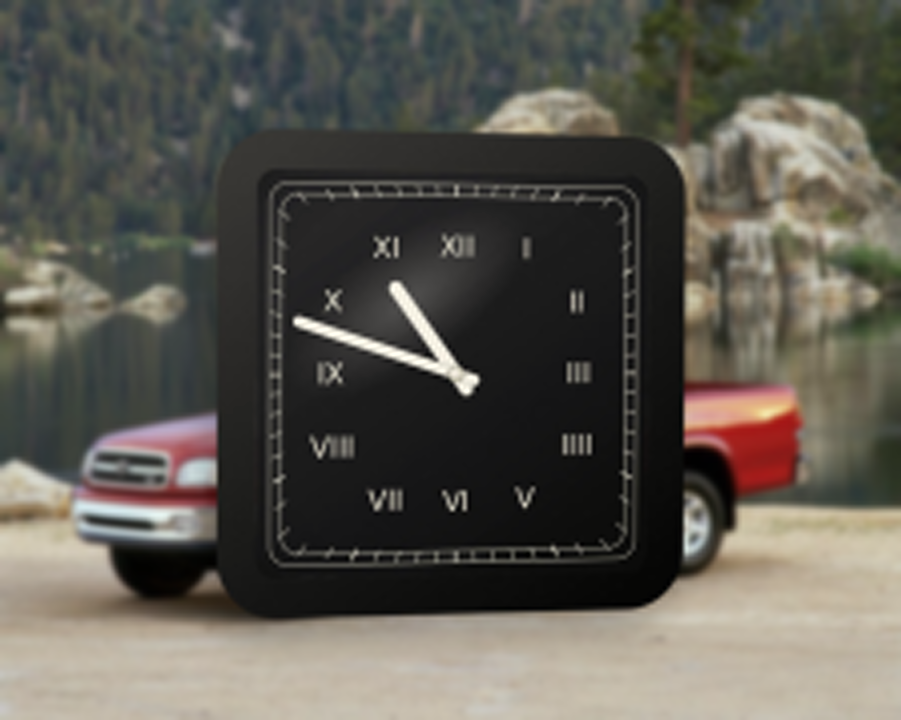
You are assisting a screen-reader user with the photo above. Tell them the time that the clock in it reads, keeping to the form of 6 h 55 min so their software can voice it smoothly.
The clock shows 10 h 48 min
